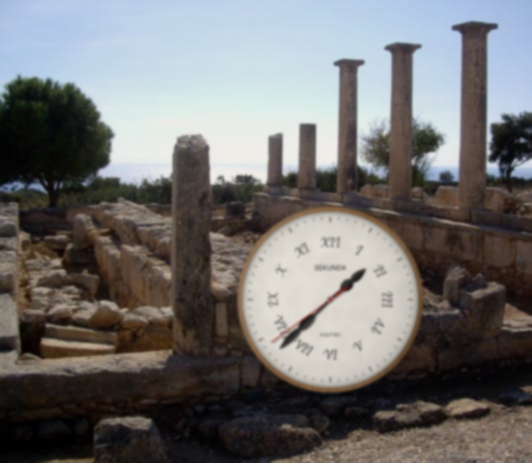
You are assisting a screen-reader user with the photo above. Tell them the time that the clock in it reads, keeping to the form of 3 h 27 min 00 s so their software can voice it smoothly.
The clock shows 1 h 37 min 39 s
